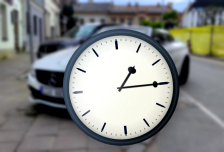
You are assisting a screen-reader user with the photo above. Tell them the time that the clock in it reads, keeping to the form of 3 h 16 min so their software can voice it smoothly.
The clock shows 1 h 15 min
